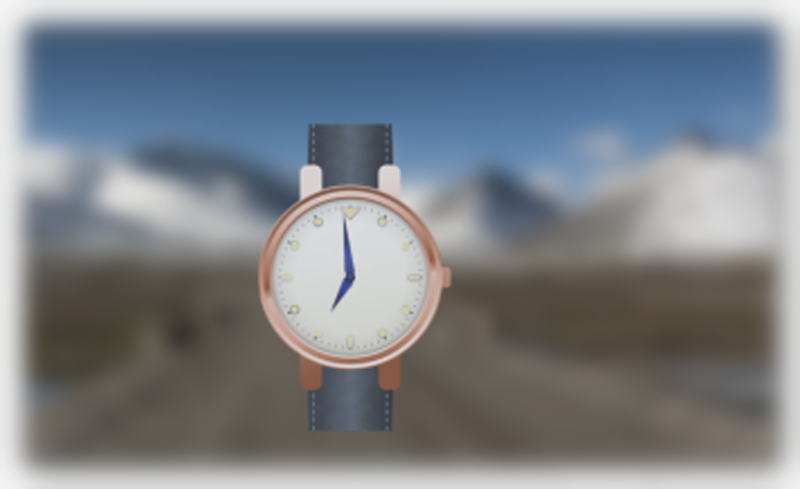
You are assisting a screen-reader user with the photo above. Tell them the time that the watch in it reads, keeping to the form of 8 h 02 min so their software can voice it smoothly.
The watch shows 6 h 59 min
